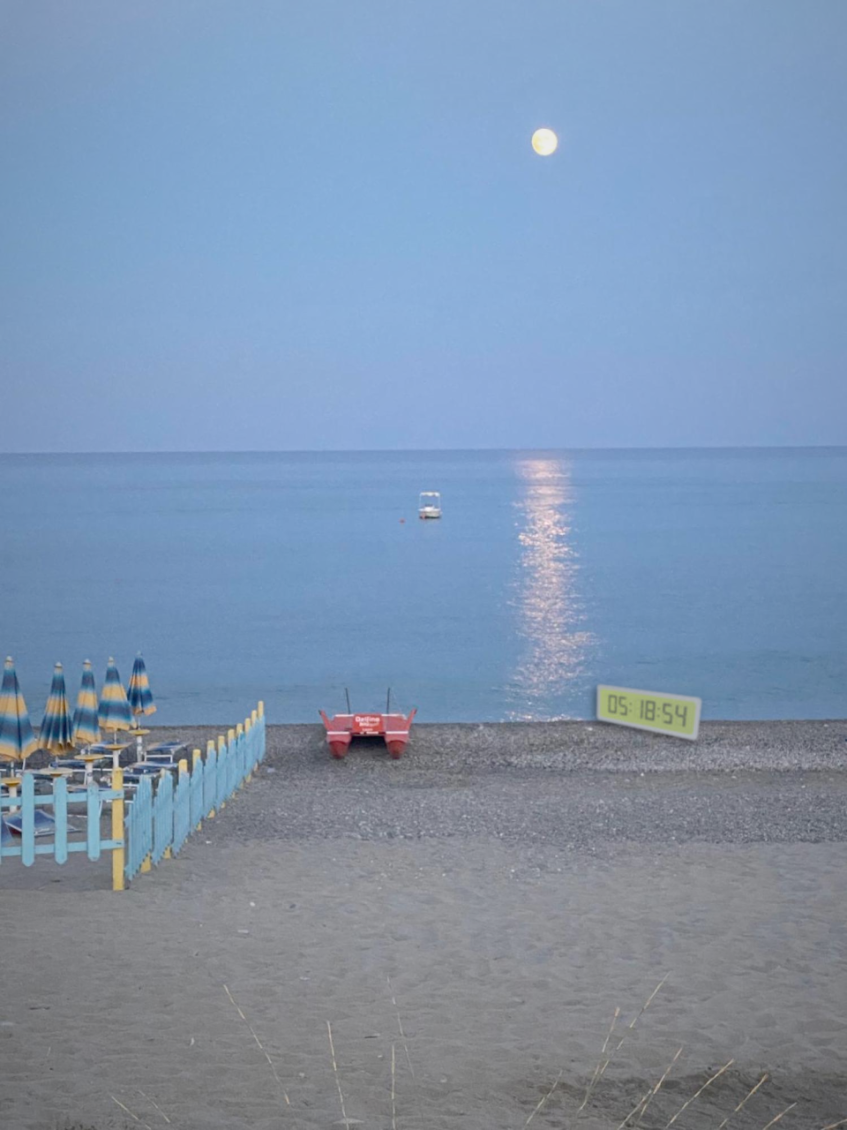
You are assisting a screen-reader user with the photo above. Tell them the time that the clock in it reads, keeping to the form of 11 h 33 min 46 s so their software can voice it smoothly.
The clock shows 5 h 18 min 54 s
